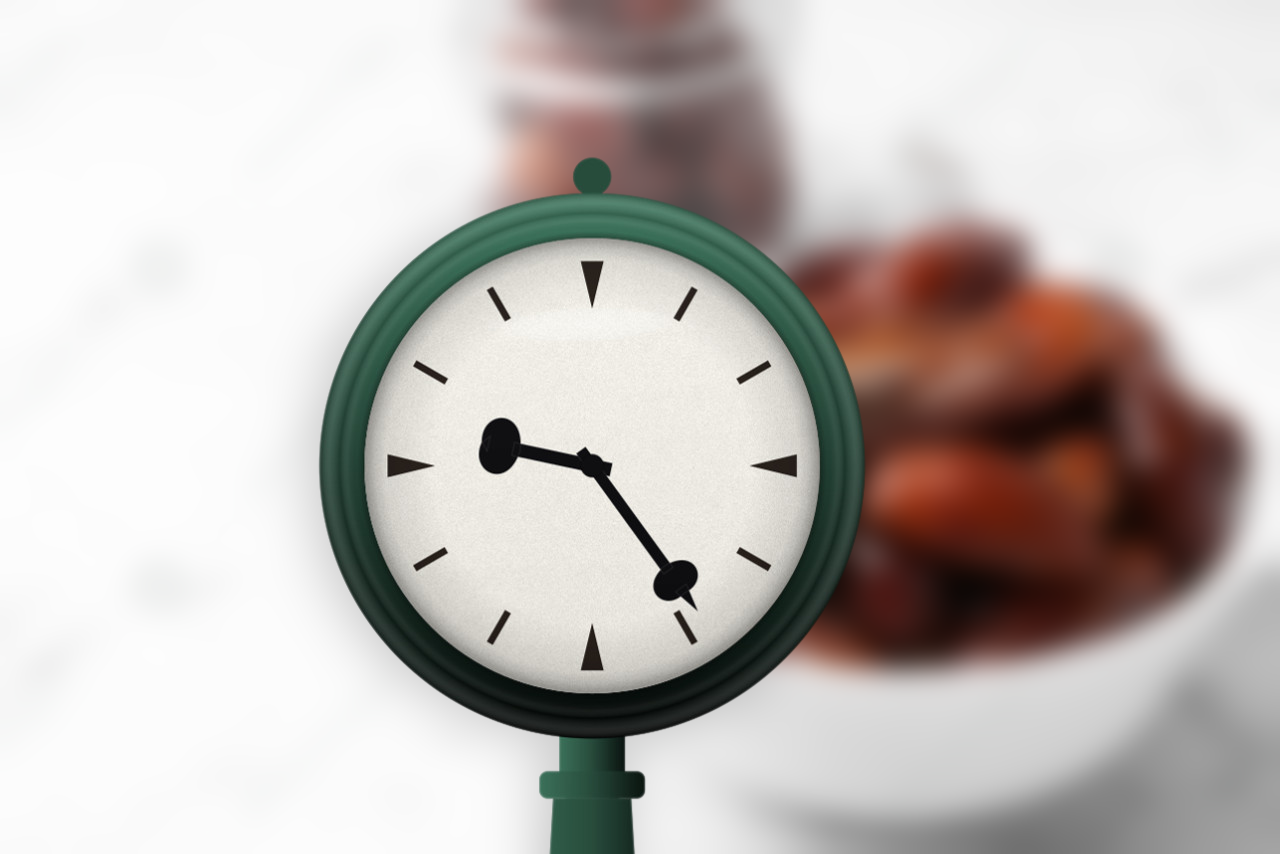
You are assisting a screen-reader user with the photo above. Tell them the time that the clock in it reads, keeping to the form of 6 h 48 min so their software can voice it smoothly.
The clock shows 9 h 24 min
